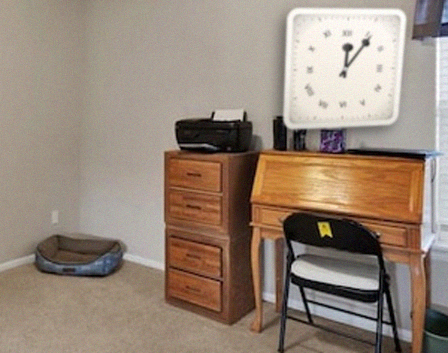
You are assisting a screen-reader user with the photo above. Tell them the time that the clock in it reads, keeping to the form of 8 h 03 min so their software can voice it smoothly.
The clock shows 12 h 06 min
